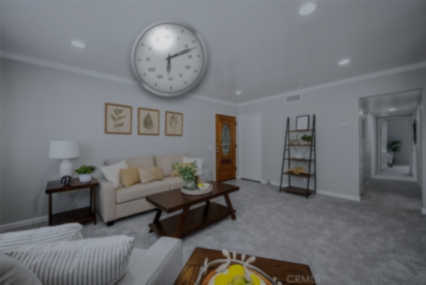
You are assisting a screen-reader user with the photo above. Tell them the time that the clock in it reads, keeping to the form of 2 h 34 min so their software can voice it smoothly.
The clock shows 6 h 12 min
